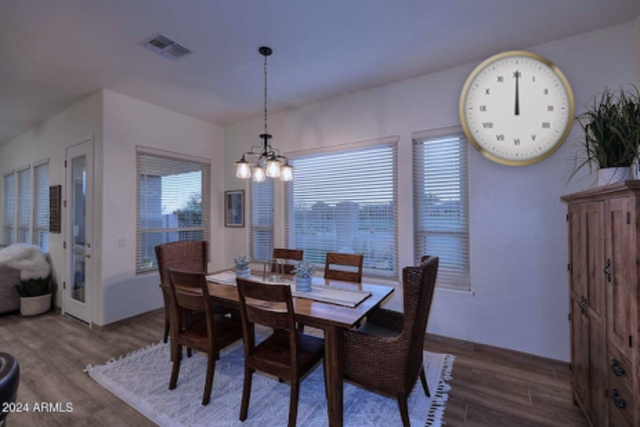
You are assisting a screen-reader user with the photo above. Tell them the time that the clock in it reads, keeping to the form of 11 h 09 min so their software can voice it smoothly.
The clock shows 12 h 00 min
